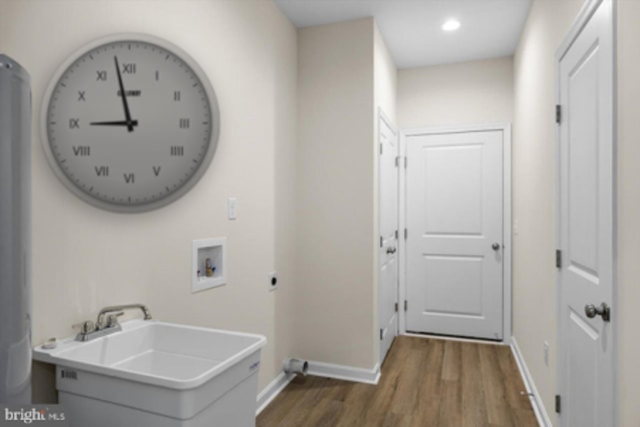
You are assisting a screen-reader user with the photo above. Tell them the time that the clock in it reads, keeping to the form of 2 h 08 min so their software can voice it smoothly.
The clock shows 8 h 58 min
